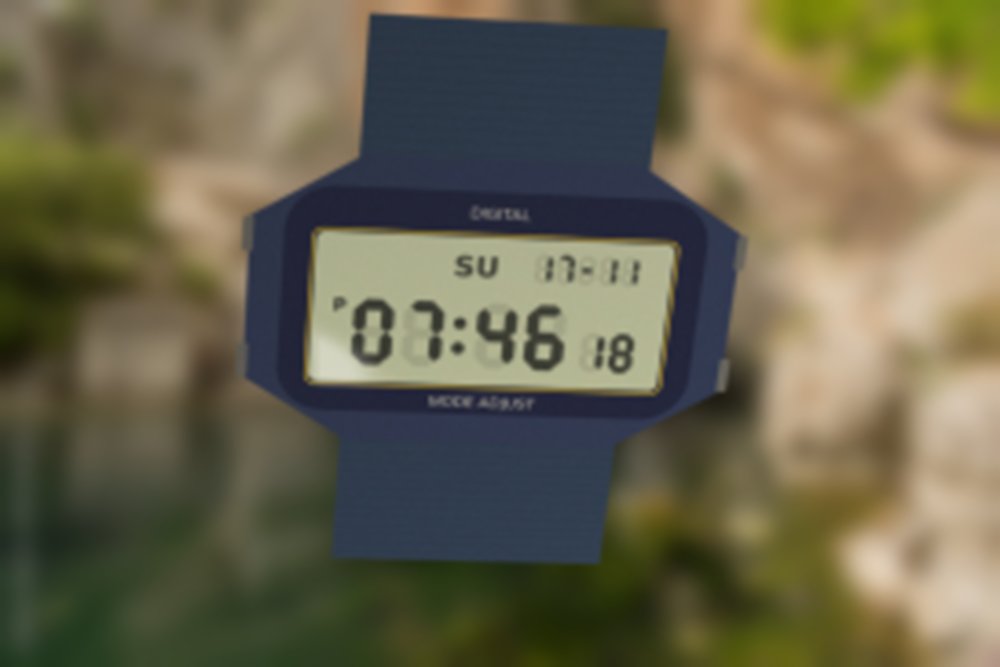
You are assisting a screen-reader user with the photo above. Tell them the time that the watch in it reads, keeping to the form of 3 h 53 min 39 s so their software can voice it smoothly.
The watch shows 7 h 46 min 18 s
